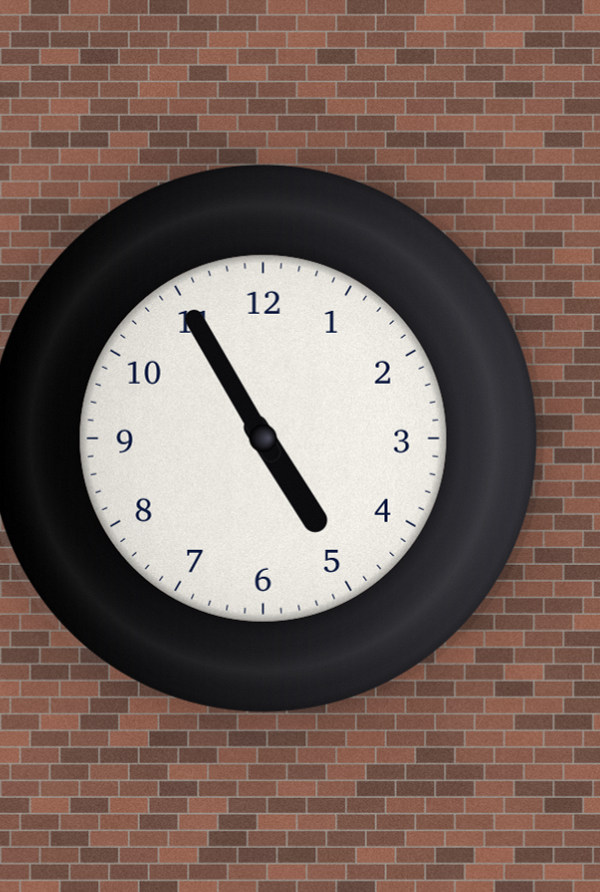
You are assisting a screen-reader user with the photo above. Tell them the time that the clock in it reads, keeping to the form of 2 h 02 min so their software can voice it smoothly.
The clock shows 4 h 55 min
